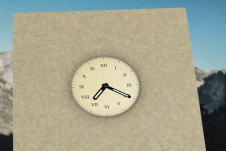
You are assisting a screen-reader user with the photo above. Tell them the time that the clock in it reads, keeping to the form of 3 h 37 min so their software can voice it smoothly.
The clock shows 7 h 20 min
